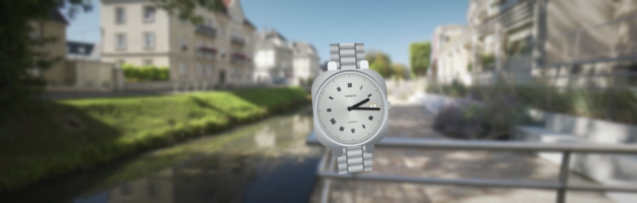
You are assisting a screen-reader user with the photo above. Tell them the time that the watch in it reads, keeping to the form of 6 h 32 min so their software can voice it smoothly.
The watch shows 2 h 16 min
